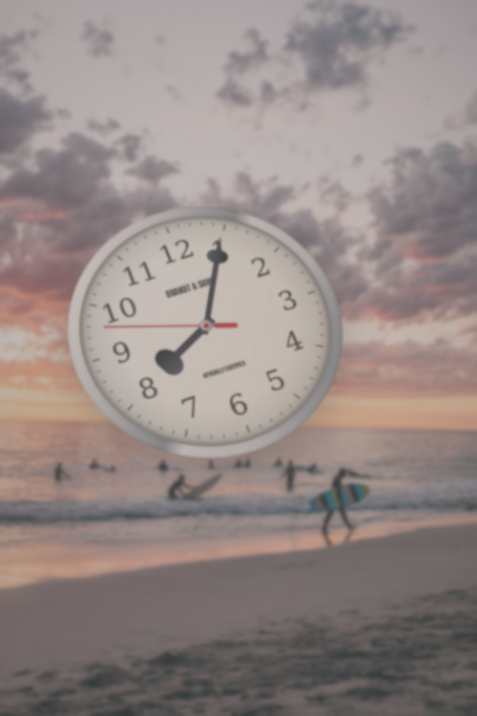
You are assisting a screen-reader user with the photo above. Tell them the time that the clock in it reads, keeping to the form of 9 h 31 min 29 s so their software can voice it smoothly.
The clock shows 8 h 04 min 48 s
